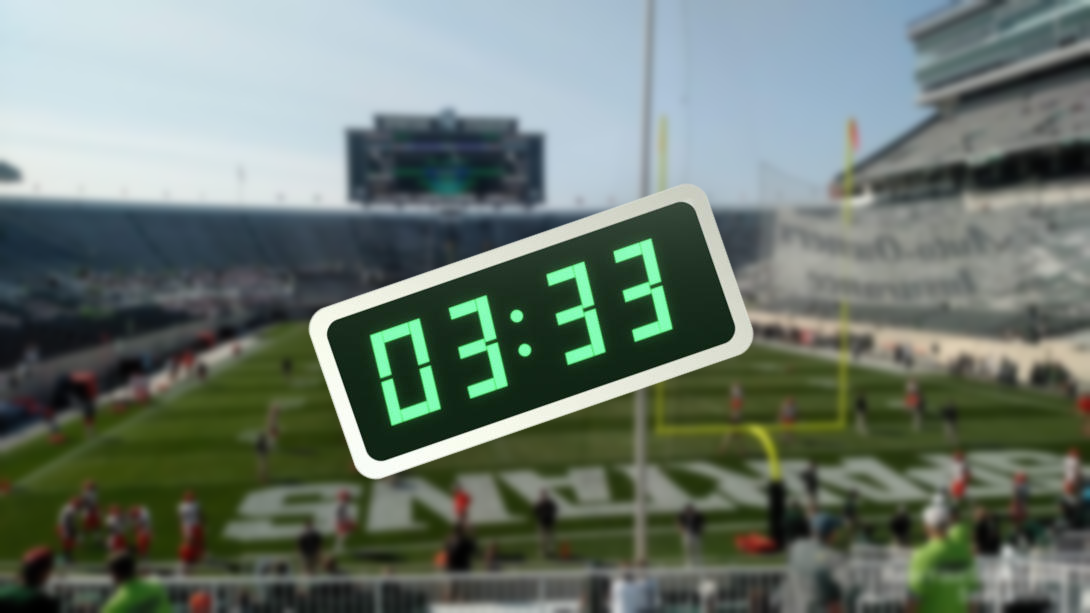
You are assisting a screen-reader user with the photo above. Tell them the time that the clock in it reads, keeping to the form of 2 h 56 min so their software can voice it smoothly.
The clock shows 3 h 33 min
